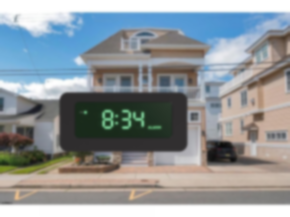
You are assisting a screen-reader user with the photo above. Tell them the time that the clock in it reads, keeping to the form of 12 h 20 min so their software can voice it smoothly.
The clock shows 8 h 34 min
